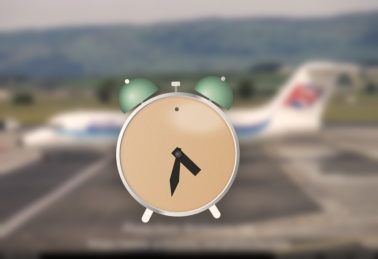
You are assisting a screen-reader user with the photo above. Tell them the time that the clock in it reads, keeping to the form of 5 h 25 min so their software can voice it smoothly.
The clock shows 4 h 32 min
